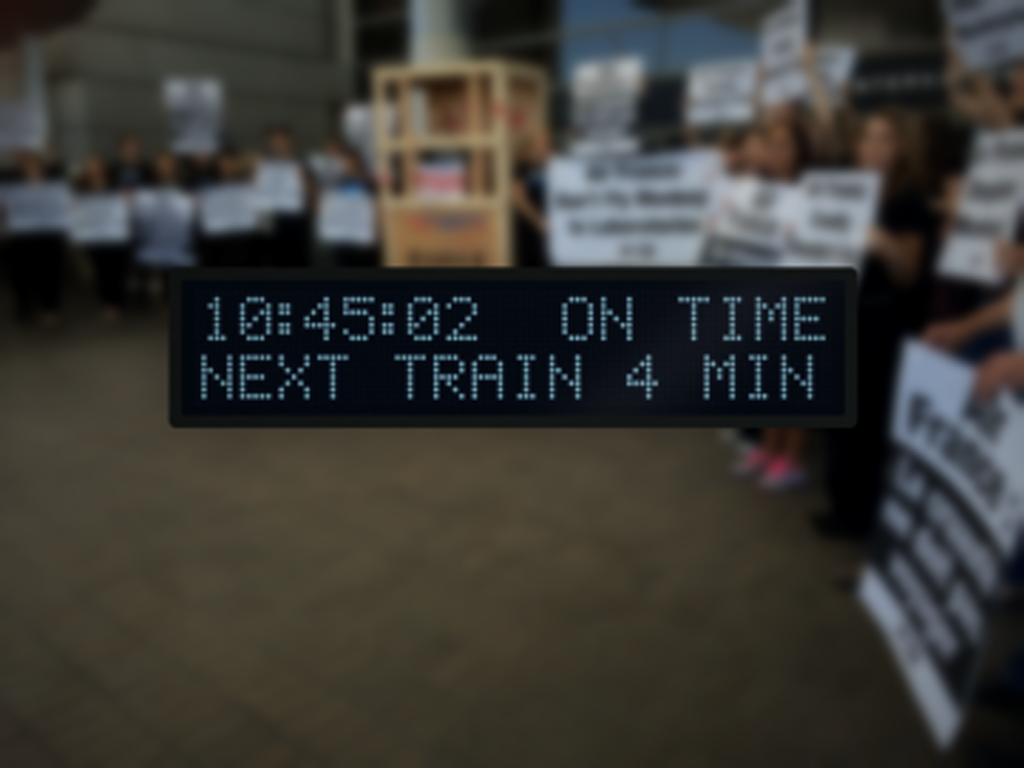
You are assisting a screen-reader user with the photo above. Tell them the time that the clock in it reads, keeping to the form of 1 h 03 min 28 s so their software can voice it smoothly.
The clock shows 10 h 45 min 02 s
